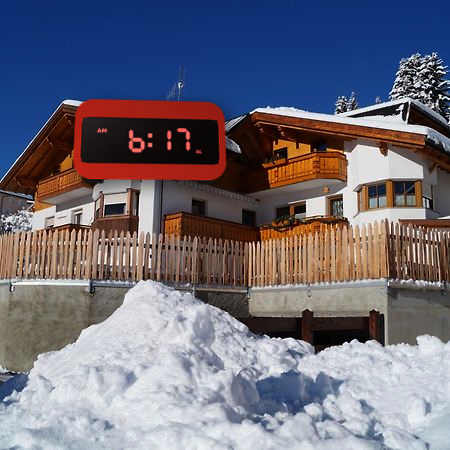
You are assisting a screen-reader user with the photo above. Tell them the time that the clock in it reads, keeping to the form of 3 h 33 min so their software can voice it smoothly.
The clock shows 6 h 17 min
